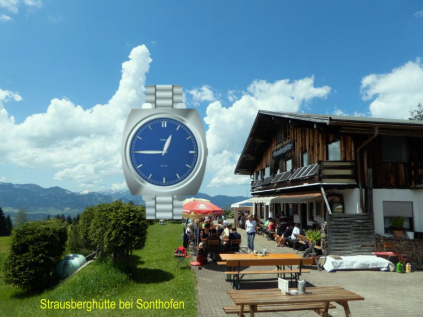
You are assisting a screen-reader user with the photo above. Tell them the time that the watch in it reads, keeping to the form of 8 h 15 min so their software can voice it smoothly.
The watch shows 12 h 45 min
